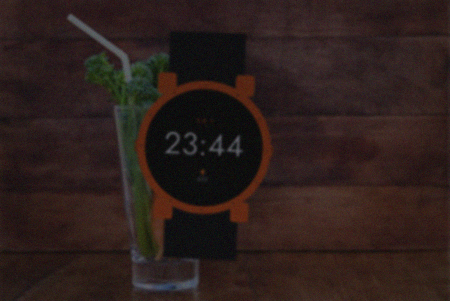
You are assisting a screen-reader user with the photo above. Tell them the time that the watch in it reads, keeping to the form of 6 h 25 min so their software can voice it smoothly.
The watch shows 23 h 44 min
